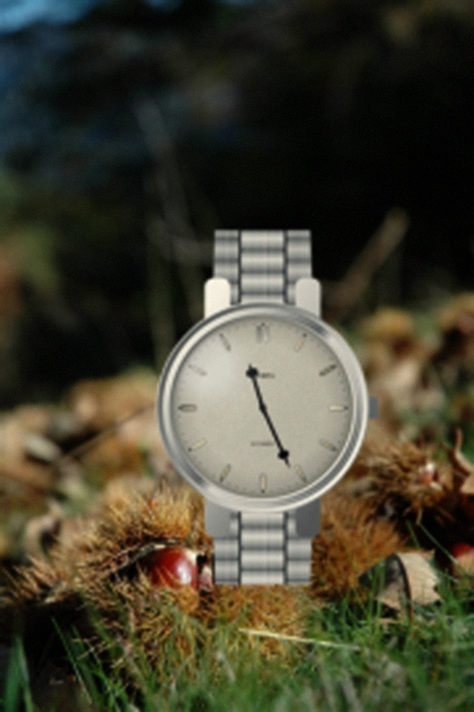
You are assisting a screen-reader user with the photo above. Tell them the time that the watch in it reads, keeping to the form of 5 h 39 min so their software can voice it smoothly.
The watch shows 11 h 26 min
